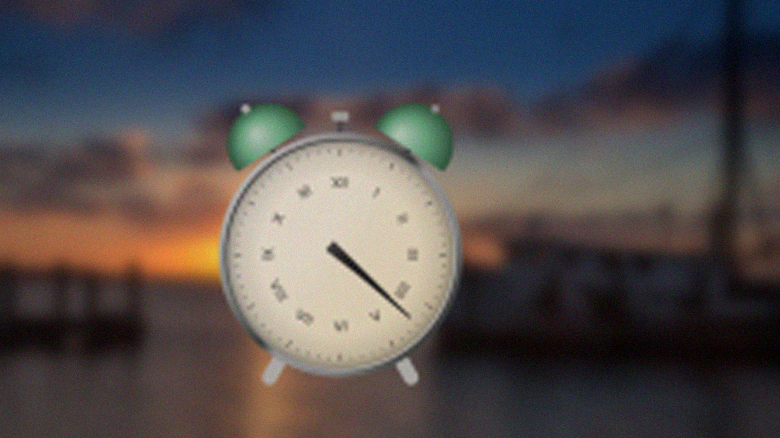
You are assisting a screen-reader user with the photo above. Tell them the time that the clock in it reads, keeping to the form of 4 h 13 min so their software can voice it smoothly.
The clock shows 4 h 22 min
